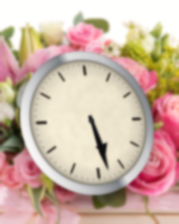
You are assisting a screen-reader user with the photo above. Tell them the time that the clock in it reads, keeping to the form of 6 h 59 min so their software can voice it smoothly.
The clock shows 5 h 28 min
